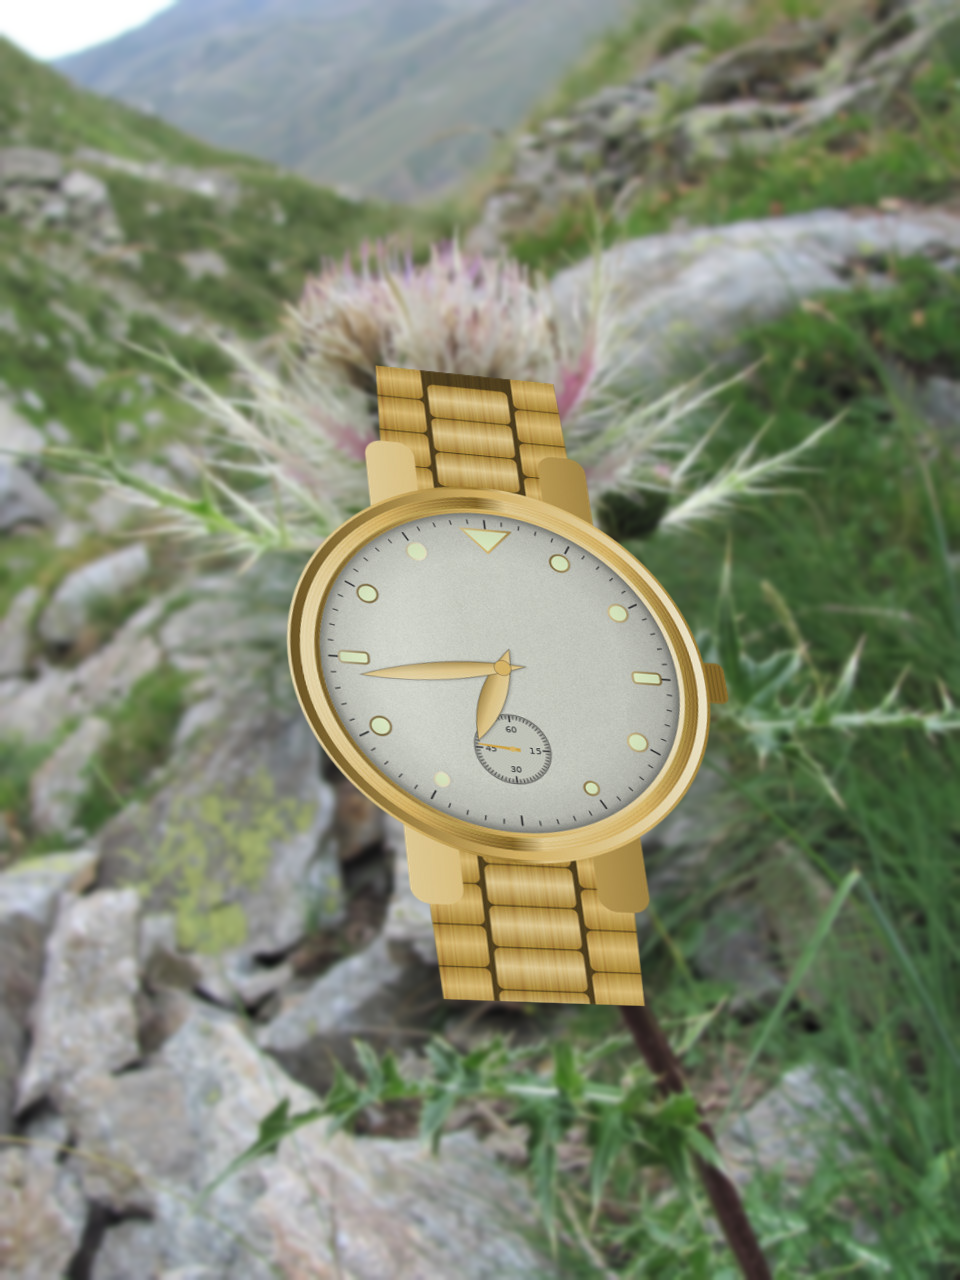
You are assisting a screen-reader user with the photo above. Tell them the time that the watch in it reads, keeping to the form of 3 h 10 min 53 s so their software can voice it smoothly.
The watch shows 6 h 43 min 46 s
